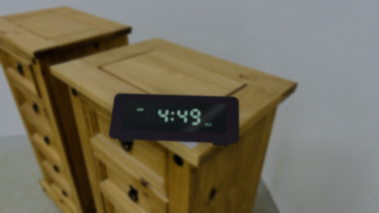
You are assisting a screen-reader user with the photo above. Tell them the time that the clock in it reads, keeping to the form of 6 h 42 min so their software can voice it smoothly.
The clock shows 4 h 49 min
